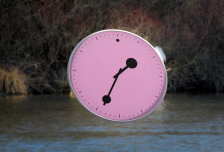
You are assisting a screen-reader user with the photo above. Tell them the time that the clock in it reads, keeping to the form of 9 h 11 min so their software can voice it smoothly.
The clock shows 1 h 34 min
